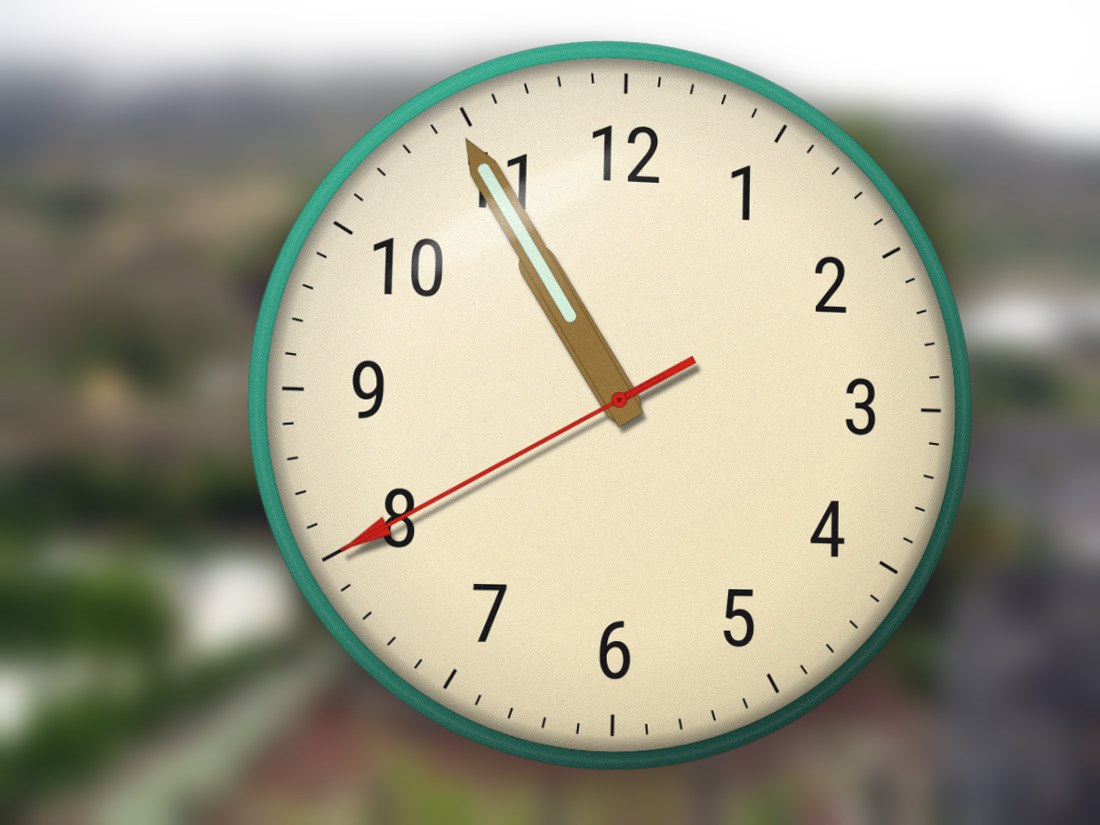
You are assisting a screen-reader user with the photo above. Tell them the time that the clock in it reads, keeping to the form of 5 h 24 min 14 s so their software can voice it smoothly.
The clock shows 10 h 54 min 40 s
